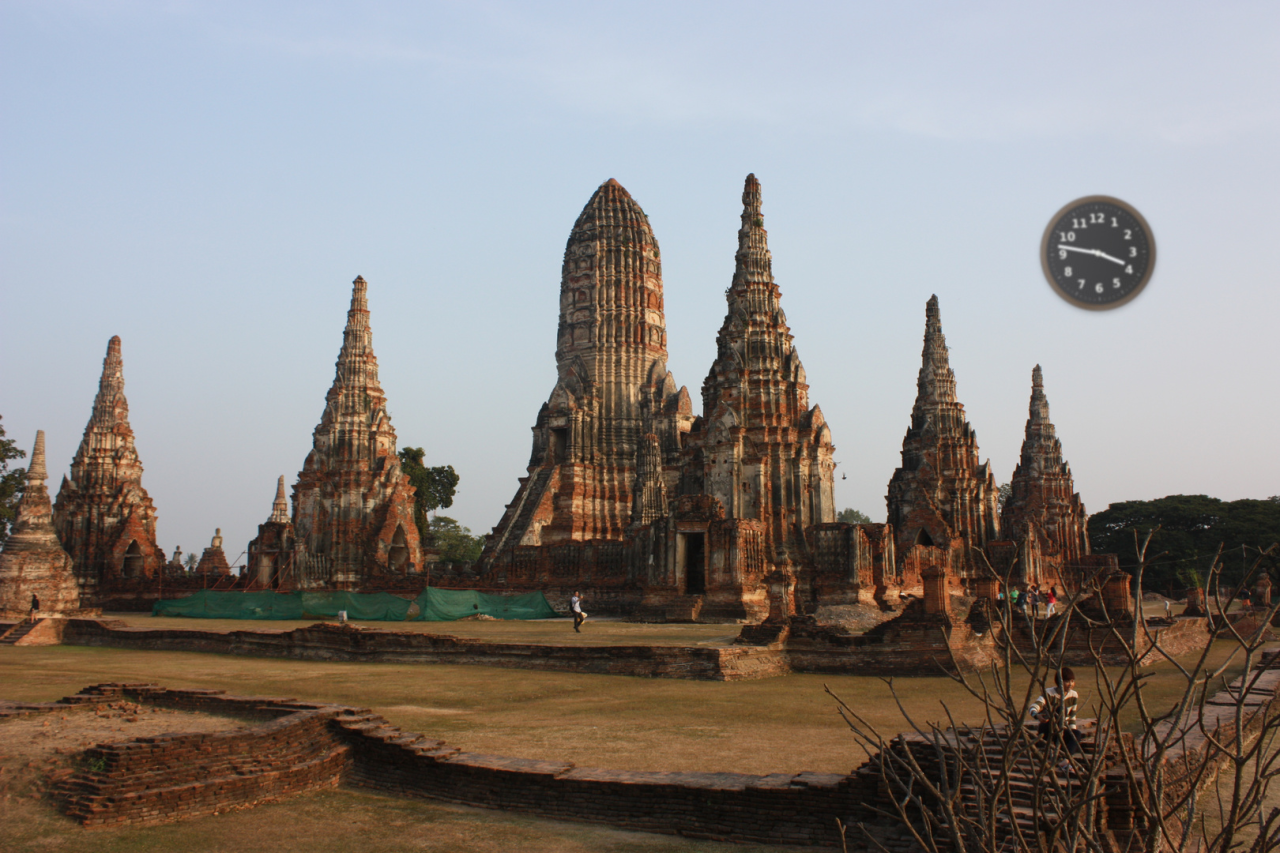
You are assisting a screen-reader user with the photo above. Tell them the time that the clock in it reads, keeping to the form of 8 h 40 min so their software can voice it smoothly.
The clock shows 3 h 47 min
